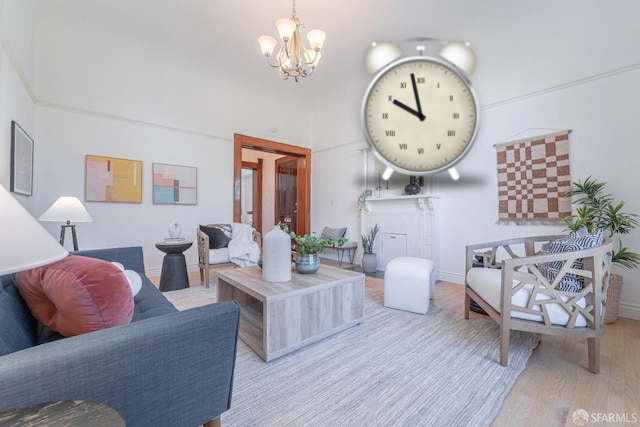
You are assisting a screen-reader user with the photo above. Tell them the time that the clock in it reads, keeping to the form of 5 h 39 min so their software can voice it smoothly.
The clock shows 9 h 58 min
